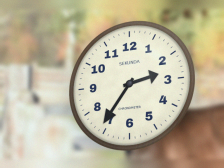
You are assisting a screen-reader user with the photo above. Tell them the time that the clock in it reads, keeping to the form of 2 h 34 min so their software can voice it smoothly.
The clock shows 2 h 36 min
